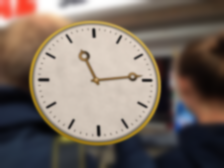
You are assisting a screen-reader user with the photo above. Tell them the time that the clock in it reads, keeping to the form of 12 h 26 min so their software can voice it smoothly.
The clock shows 11 h 14 min
